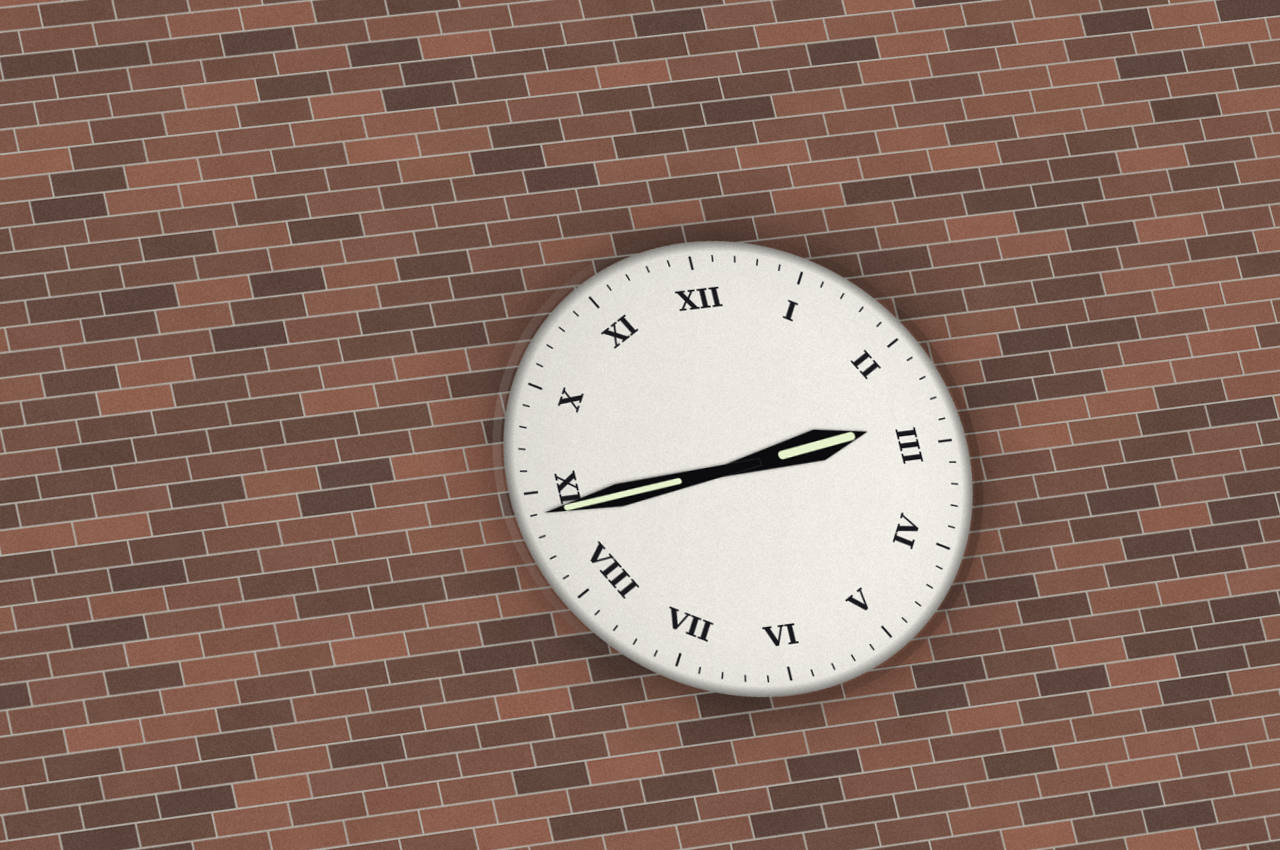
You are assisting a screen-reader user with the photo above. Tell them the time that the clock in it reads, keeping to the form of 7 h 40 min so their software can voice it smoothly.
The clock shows 2 h 44 min
